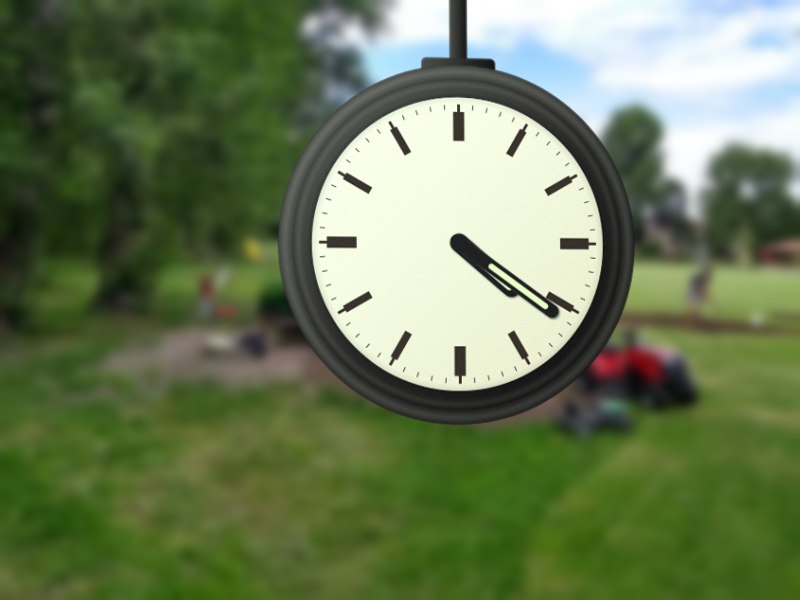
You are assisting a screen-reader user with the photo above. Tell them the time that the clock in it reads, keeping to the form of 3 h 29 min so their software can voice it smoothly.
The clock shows 4 h 21 min
